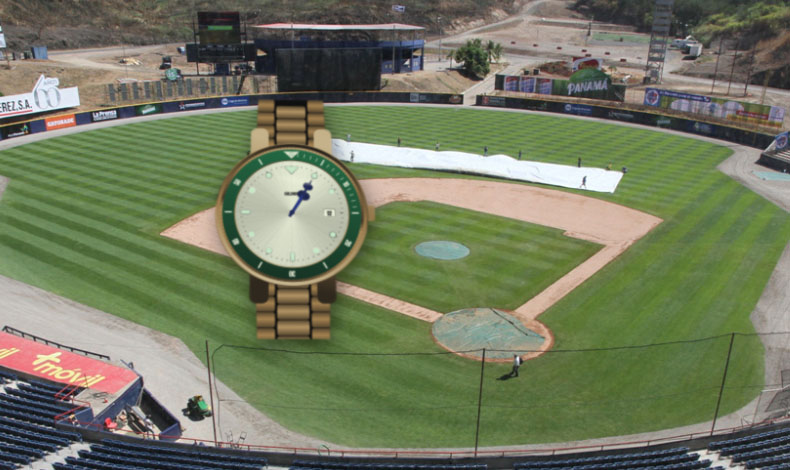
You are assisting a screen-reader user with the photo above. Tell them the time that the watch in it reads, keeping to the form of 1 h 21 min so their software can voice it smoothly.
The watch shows 1 h 05 min
